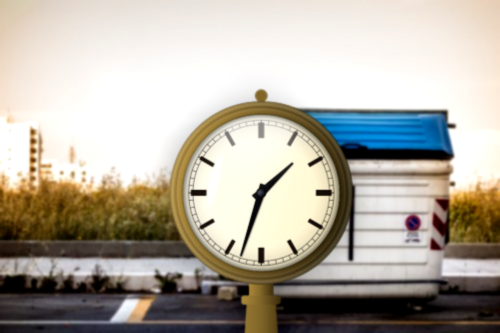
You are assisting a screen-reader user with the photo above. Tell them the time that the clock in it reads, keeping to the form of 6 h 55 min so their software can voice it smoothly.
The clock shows 1 h 33 min
